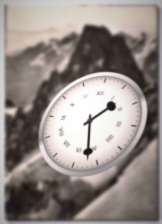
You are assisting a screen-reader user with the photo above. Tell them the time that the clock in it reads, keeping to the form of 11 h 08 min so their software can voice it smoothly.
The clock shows 1 h 27 min
